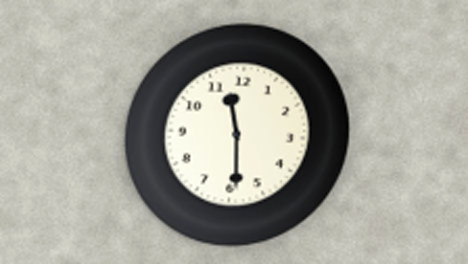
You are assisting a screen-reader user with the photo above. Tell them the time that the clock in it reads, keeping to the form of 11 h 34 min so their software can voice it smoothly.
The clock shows 11 h 29 min
